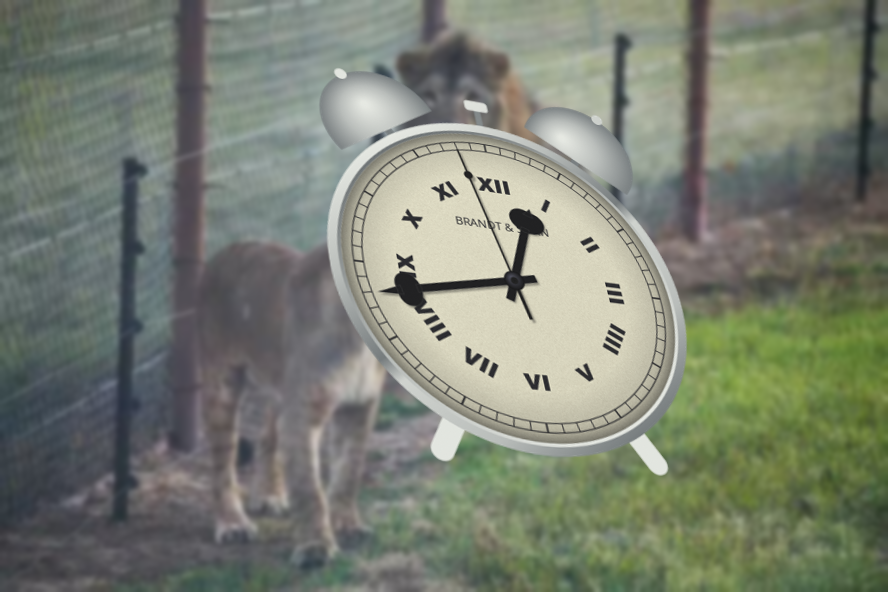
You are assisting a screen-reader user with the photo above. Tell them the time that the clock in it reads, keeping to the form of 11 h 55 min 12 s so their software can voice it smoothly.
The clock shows 12 h 42 min 58 s
